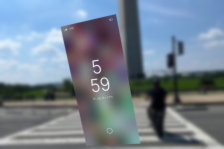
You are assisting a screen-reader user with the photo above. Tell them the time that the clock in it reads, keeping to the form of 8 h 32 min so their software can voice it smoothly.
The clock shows 5 h 59 min
